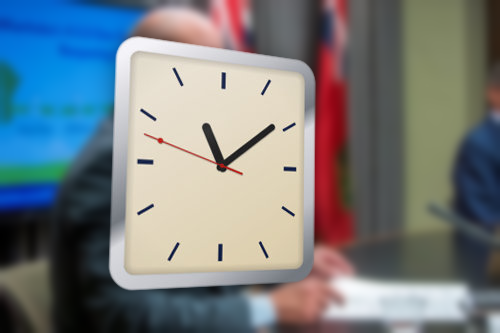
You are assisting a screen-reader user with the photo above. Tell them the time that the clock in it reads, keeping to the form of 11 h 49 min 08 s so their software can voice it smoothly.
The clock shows 11 h 08 min 48 s
